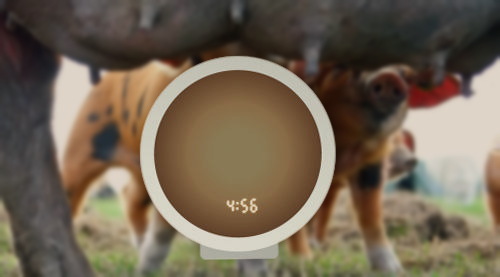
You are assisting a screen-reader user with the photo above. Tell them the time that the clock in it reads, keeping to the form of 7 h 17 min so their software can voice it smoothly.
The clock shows 4 h 56 min
